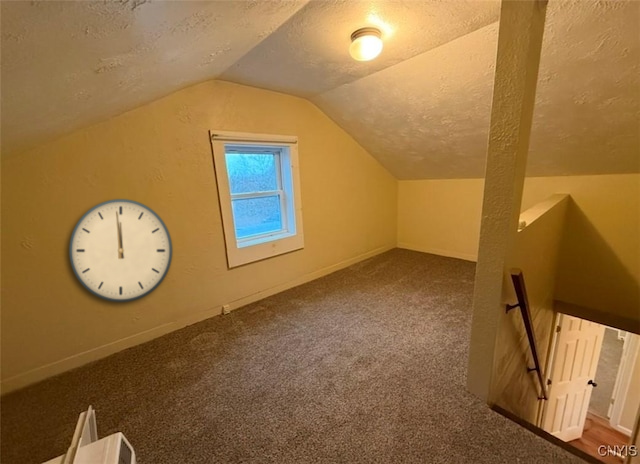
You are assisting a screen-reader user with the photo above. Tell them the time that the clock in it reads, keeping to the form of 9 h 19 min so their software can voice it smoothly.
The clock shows 11 h 59 min
